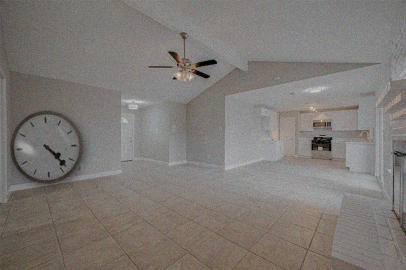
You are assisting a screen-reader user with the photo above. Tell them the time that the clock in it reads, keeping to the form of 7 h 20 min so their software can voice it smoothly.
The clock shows 4 h 23 min
